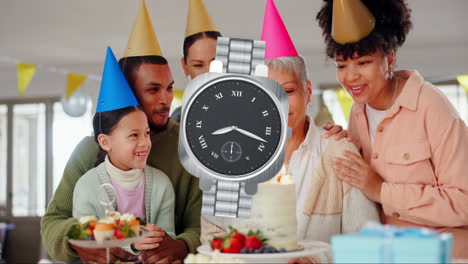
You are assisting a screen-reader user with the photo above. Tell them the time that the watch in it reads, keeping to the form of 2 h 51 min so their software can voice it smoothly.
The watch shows 8 h 18 min
